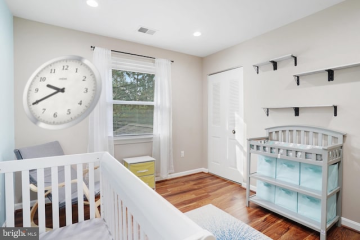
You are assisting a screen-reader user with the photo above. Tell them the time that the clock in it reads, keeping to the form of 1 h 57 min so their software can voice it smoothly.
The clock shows 9 h 40 min
